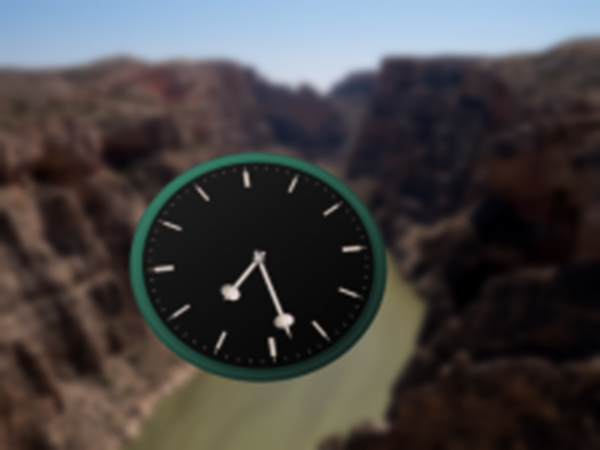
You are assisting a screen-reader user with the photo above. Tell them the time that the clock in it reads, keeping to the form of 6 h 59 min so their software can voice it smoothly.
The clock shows 7 h 28 min
